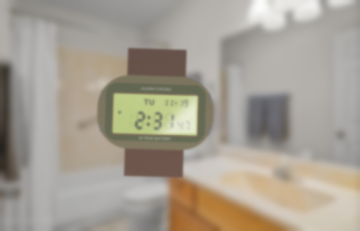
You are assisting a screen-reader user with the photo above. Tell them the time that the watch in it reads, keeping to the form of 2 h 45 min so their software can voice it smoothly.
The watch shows 2 h 31 min
